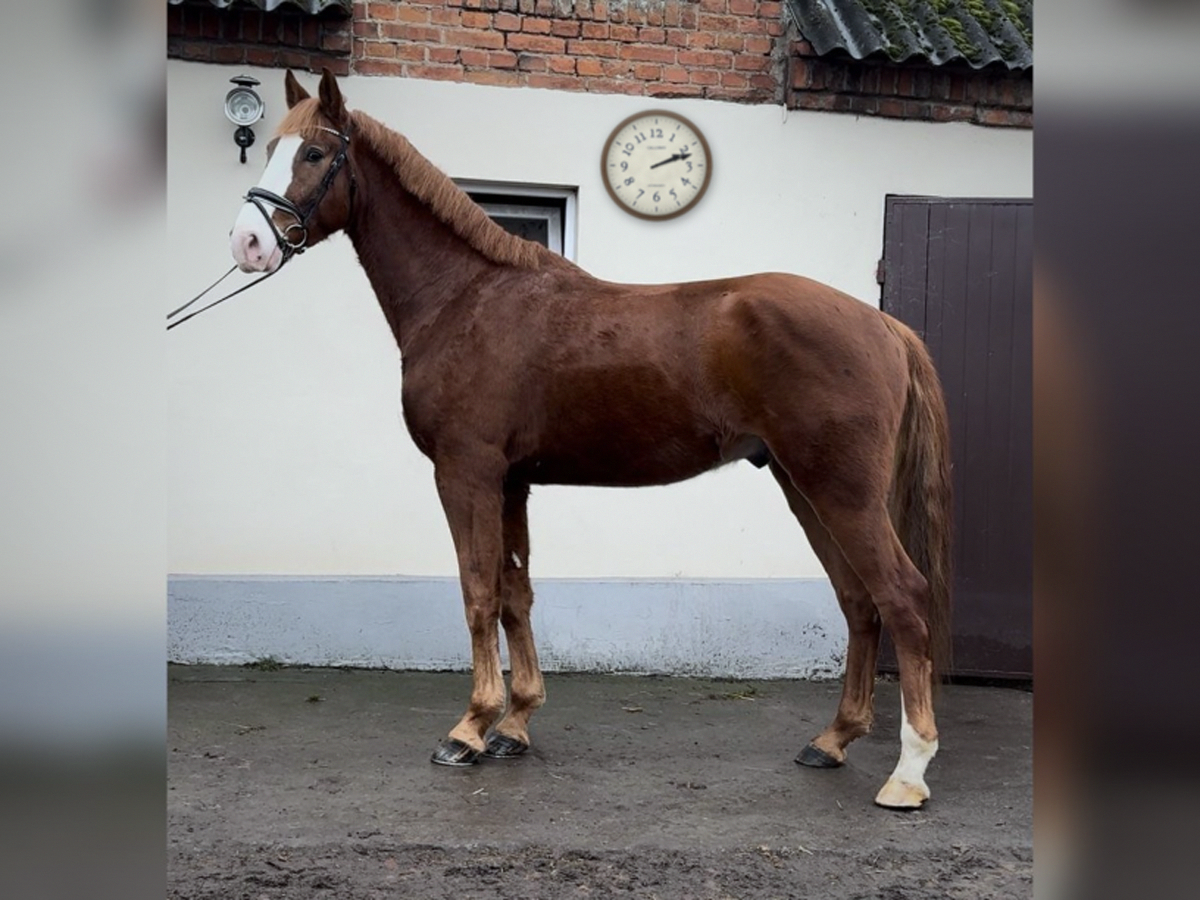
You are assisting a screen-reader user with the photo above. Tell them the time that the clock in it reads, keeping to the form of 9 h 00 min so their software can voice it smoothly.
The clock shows 2 h 12 min
